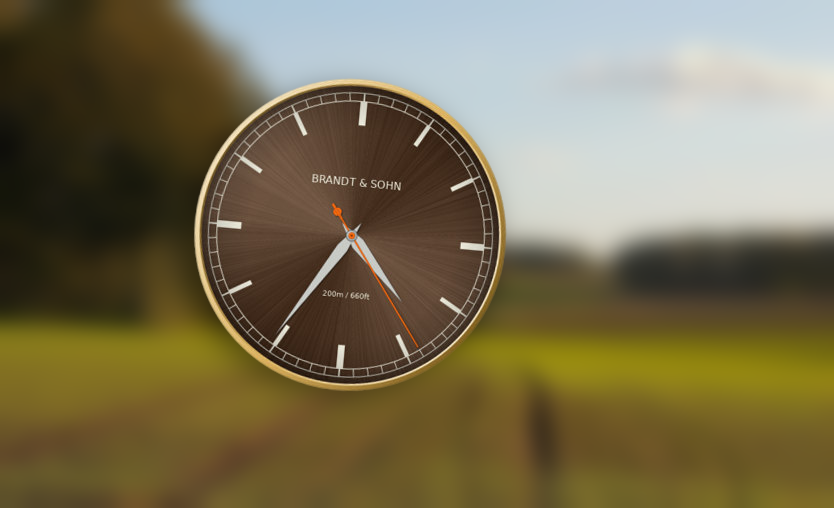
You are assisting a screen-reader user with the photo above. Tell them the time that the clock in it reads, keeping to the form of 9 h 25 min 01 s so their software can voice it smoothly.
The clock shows 4 h 35 min 24 s
